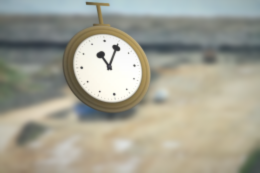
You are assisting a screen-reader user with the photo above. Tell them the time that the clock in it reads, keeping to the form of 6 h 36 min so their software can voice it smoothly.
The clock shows 11 h 05 min
